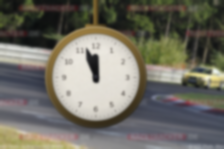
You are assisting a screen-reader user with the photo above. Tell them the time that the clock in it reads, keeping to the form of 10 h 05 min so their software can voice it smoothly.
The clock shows 11 h 57 min
